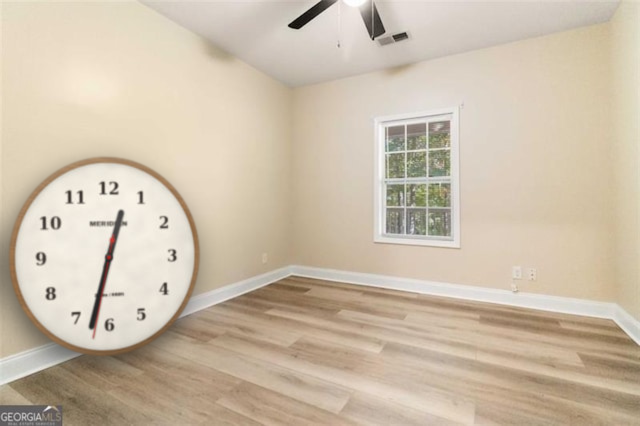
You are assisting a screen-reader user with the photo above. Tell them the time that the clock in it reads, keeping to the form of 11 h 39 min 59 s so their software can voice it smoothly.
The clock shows 12 h 32 min 32 s
